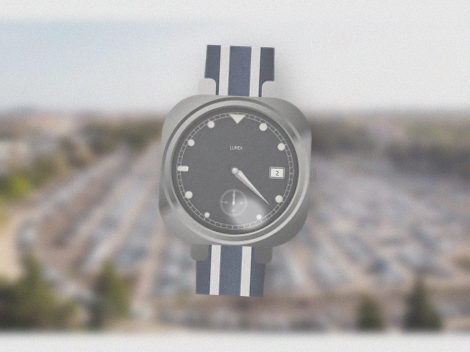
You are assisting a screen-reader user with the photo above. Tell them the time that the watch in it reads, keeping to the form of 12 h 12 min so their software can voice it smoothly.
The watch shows 4 h 22 min
